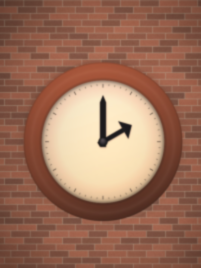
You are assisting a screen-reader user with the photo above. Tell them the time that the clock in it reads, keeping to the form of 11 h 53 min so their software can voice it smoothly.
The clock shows 2 h 00 min
